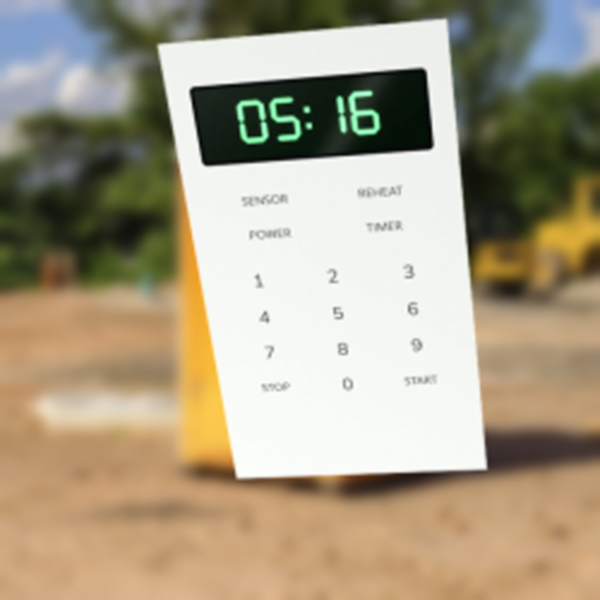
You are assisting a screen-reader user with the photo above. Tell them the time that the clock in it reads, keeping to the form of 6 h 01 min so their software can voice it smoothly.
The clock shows 5 h 16 min
